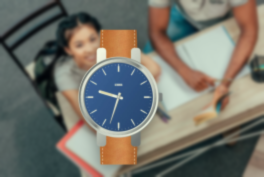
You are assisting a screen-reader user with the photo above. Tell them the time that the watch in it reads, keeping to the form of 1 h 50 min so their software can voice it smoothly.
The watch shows 9 h 33 min
